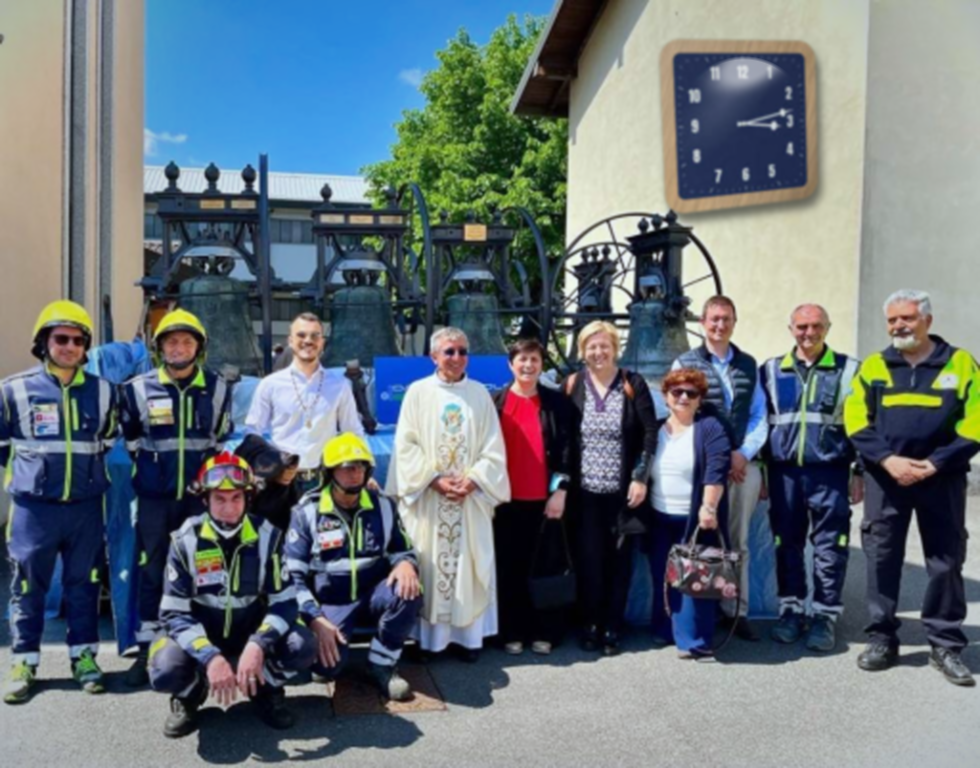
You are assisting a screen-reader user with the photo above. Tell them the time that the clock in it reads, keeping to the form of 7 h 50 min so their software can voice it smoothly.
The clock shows 3 h 13 min
